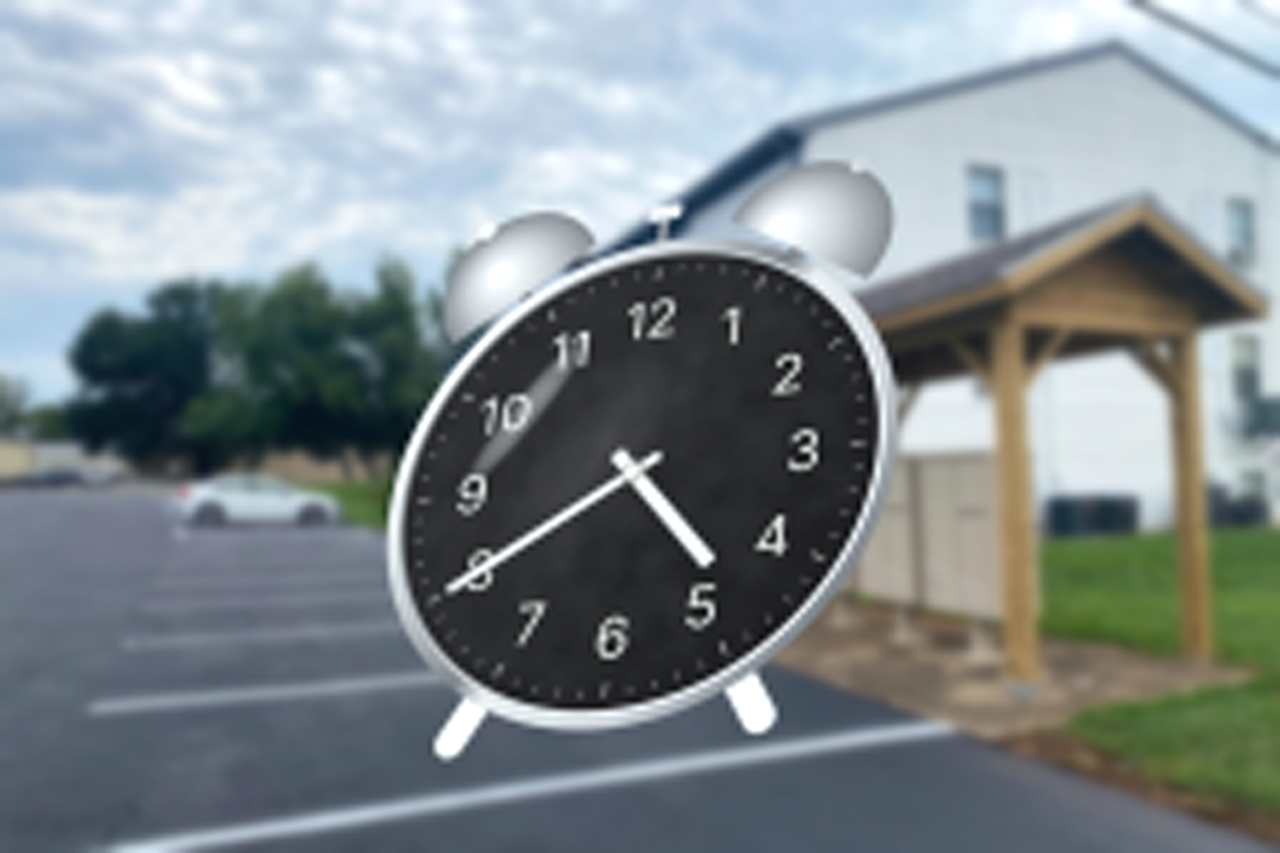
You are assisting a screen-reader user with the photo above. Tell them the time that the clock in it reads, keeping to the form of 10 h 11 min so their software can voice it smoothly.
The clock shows 4 h 40 min
